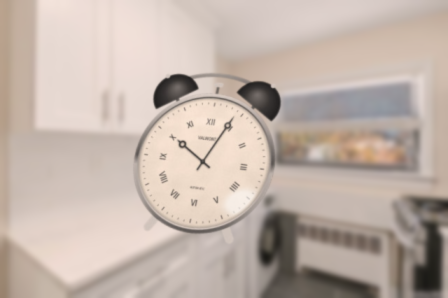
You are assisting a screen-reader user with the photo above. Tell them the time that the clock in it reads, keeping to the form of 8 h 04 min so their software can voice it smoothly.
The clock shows 10 h 04 min
